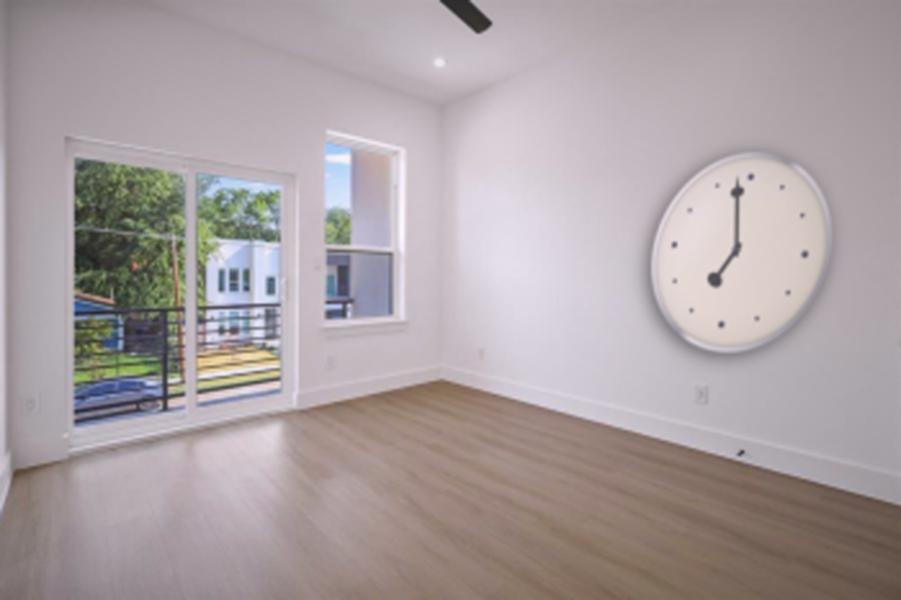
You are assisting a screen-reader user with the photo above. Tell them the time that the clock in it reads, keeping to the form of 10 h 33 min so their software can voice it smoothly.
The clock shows 6 h 58 min
